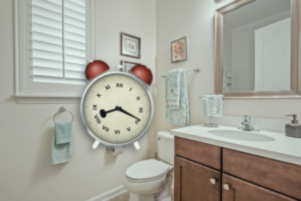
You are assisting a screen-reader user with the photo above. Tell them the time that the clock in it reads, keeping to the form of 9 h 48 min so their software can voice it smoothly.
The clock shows 8 h 19 min
